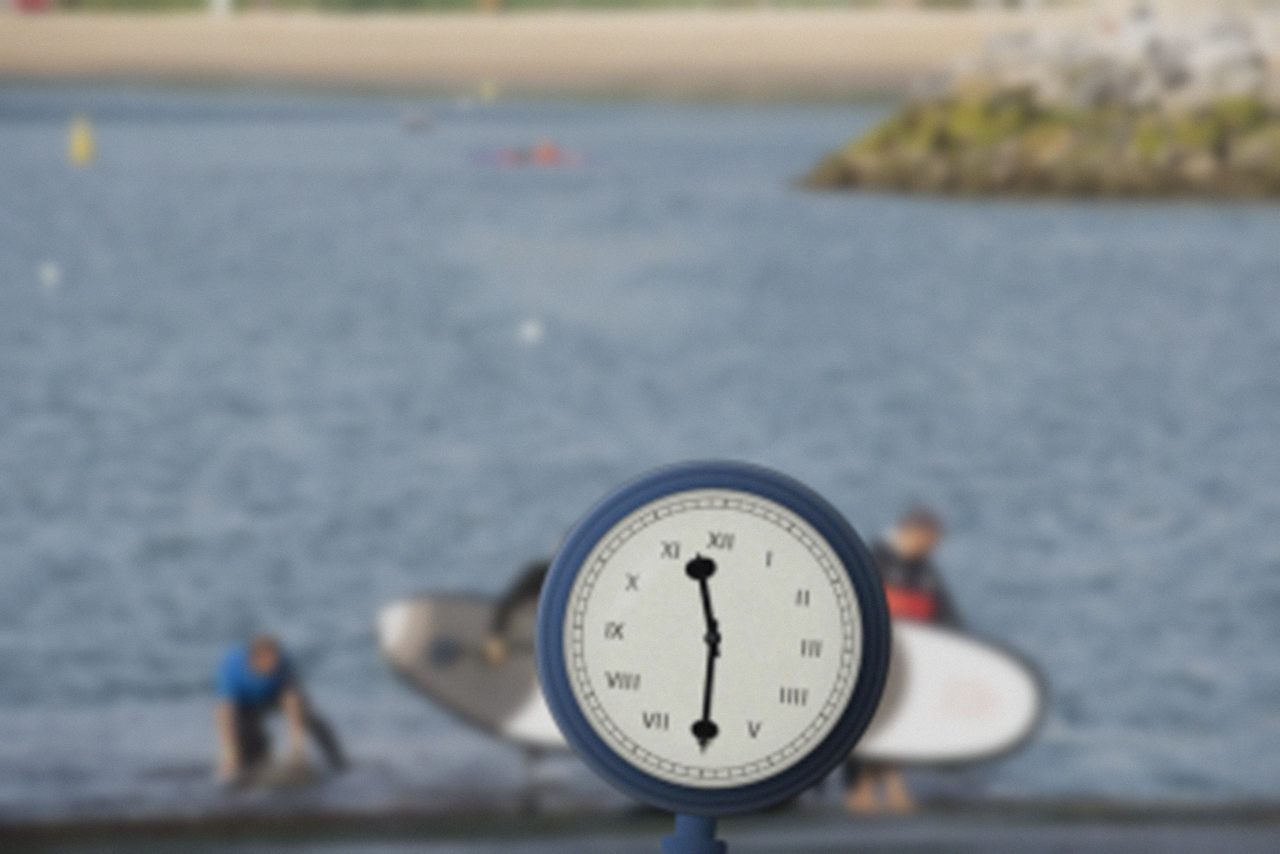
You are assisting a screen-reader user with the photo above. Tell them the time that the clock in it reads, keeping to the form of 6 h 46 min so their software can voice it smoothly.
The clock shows 11 h 30 min
